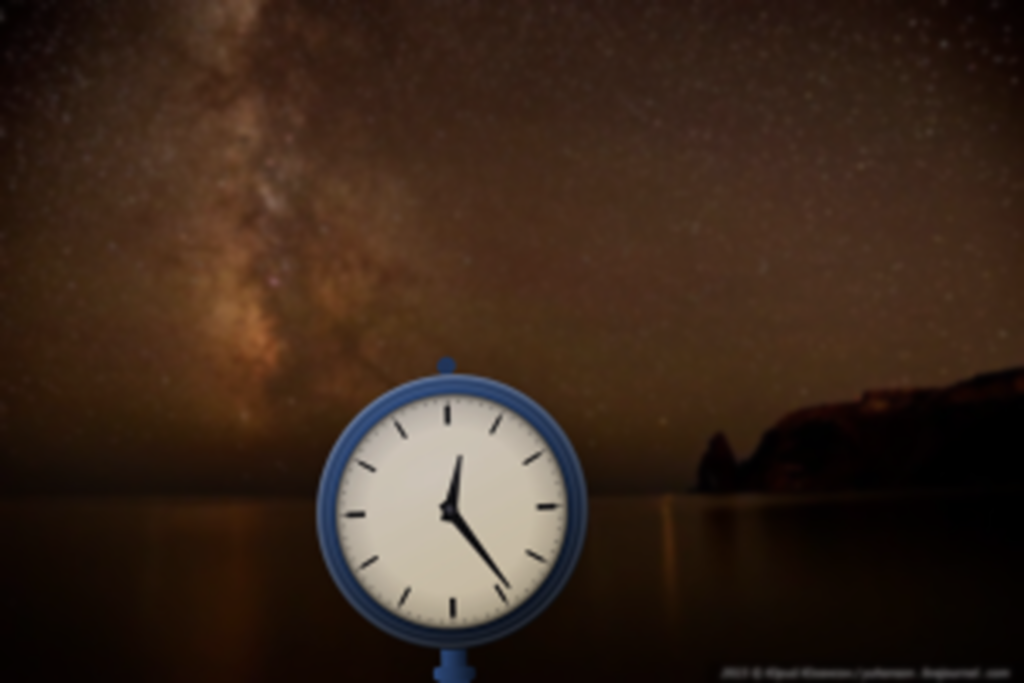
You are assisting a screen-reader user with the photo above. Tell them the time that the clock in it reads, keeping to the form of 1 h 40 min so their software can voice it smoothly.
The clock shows 12 h 24 min
